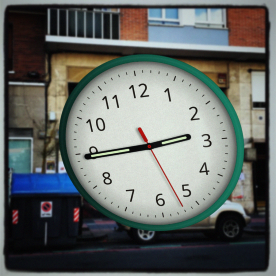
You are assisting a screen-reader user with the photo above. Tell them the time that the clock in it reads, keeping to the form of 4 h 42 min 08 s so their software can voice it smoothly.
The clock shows 2 h 44 min 27 s
